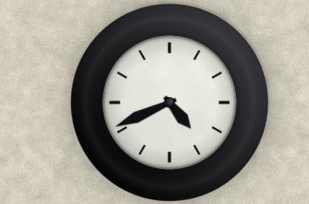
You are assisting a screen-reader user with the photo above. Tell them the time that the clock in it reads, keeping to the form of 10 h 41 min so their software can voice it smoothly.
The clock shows 4 h 41 min
